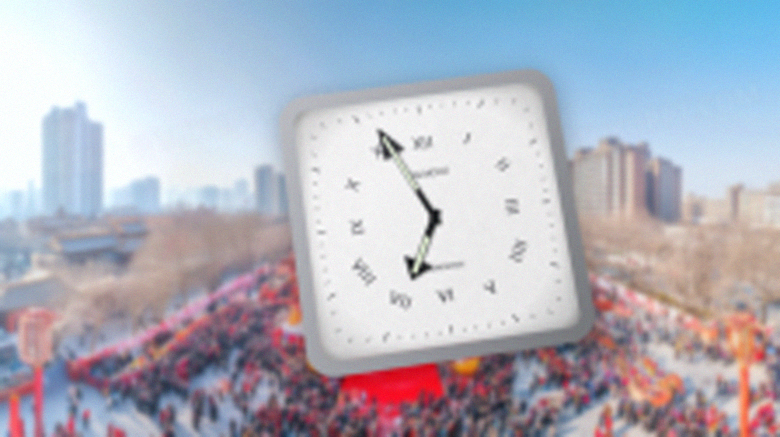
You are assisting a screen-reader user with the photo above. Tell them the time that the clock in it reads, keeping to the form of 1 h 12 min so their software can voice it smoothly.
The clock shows 6 h 56 min
